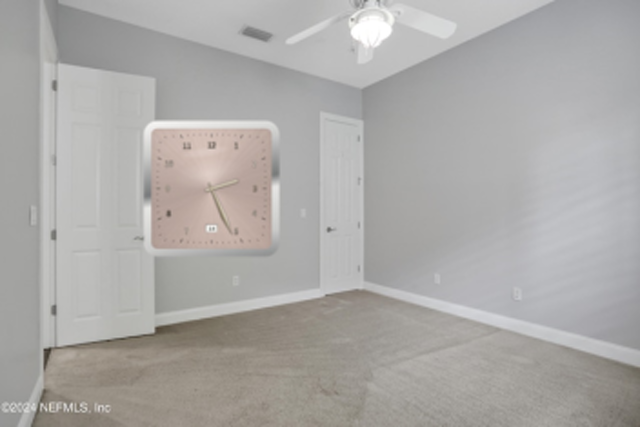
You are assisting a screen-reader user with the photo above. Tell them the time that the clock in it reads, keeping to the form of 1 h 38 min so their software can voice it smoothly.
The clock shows 2 h 26 min
